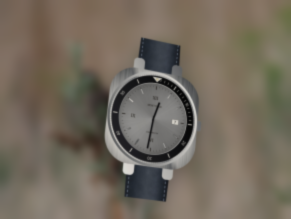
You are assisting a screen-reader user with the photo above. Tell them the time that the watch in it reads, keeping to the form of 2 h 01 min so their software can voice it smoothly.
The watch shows 12 h 31 min
